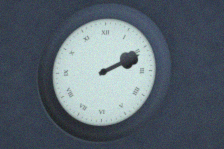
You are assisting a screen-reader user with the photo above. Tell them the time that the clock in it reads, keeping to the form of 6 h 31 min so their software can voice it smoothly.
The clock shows 2 h 11 min
